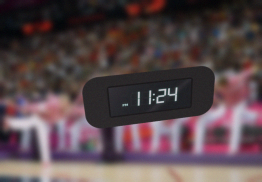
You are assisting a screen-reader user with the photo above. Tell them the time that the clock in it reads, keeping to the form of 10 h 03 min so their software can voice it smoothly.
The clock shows 11 h 24 min
